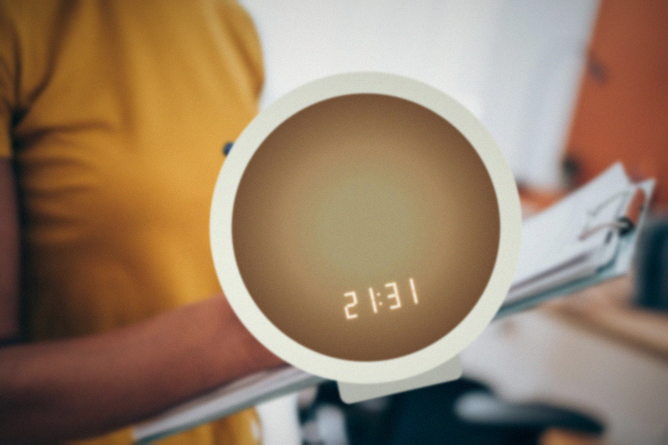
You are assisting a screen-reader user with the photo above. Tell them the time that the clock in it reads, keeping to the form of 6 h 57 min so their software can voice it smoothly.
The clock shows 21 h 31 min
